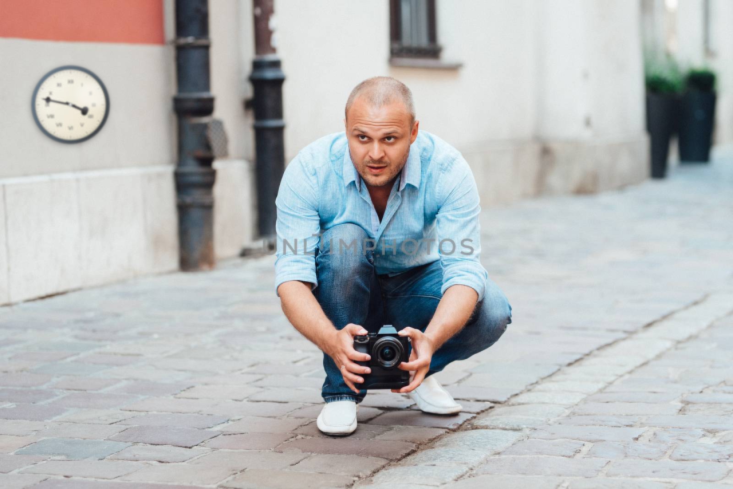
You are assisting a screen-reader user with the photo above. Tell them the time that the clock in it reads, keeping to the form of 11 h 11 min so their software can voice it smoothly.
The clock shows 3 h 47 min
